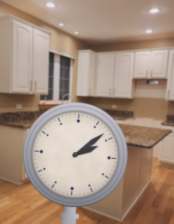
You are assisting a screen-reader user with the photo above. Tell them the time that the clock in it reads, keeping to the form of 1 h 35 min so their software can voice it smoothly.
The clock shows 2 h 08 min
